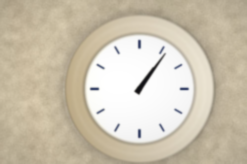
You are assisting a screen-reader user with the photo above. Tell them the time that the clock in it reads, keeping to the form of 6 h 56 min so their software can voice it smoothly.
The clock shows 1 h 06 min
